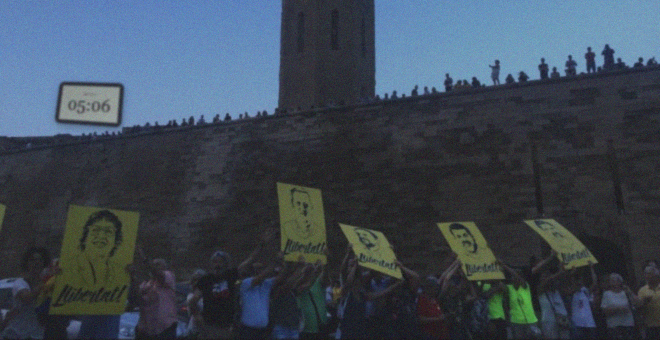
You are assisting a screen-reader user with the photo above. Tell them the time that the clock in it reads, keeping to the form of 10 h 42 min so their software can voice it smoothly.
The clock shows 5 h 06 min
